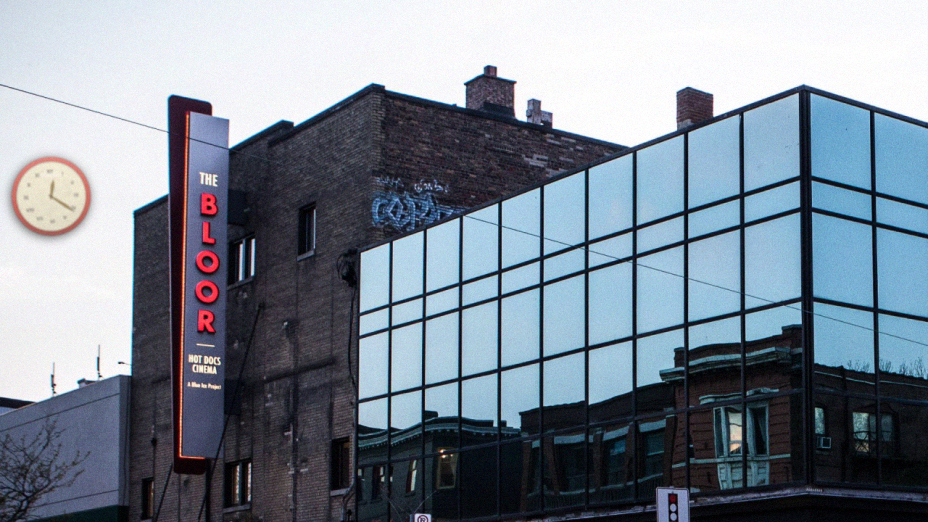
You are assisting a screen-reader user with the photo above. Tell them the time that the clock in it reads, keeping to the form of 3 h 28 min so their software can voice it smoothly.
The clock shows 12 h 21 min
